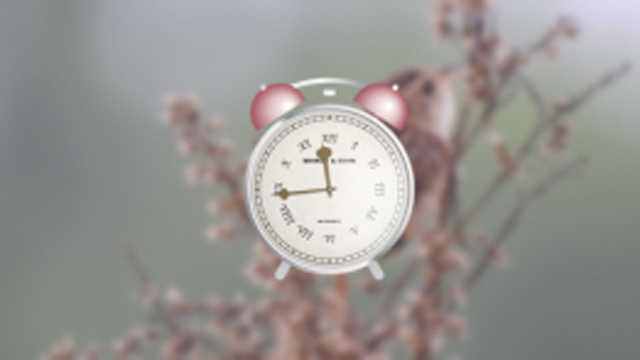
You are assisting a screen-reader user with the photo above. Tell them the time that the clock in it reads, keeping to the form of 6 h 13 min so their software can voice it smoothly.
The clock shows 11 h 44 min
